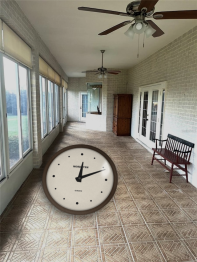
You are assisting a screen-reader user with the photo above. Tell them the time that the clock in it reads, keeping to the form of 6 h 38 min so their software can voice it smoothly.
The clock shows 12 h 11 min
